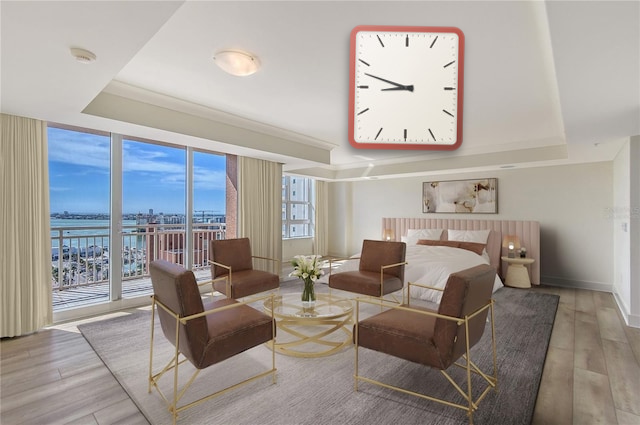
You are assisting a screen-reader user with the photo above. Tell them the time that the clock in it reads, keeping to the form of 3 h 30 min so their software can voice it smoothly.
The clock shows 8 h 48 min
